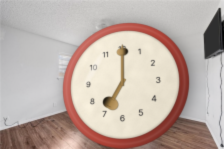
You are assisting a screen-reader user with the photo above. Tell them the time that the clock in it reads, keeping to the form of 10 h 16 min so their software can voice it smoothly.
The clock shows 7 h 00 min
